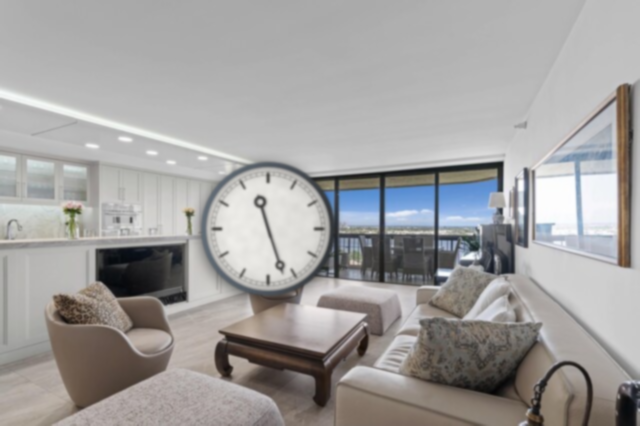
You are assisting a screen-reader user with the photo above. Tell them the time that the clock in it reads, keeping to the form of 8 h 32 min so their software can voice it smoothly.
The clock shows 11 h 27 min
